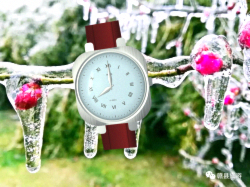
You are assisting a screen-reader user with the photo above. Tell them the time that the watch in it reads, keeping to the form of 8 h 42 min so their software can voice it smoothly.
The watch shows 8 h 00 min
